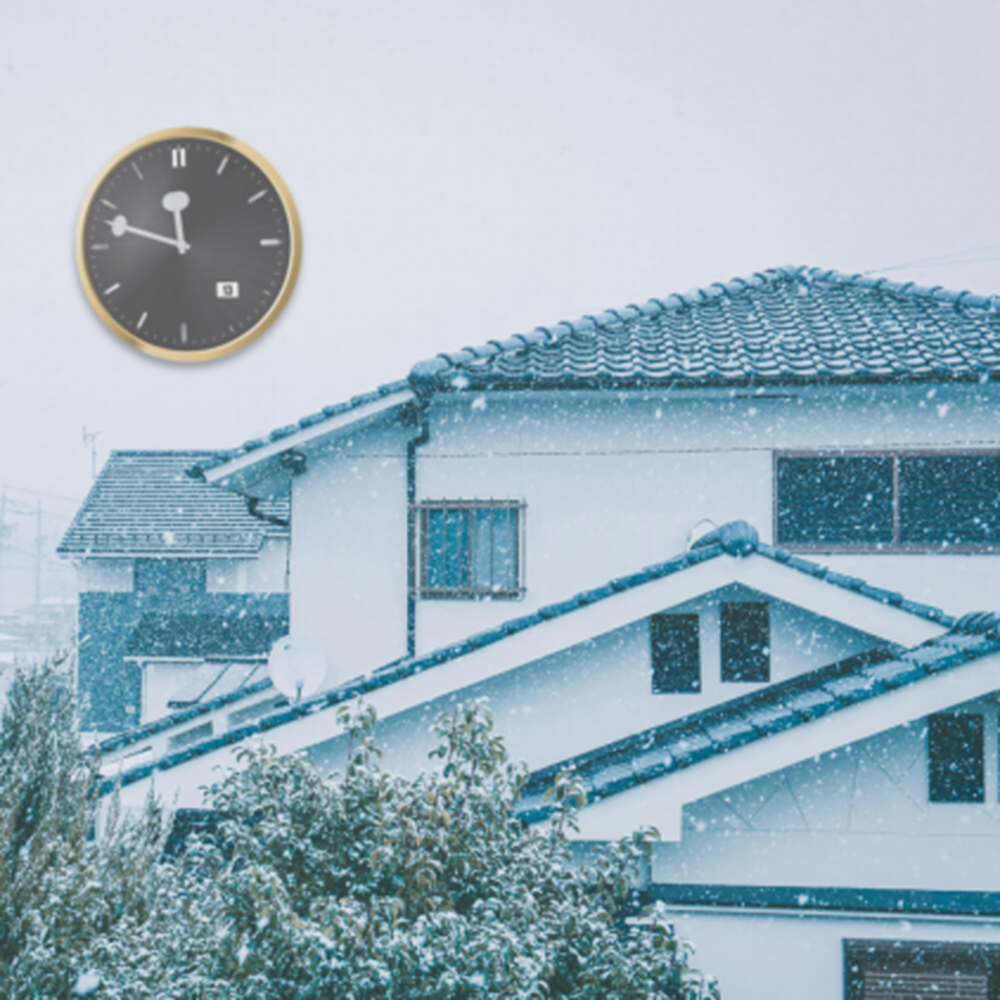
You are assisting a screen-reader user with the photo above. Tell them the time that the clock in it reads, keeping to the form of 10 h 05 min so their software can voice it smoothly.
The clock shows 11 h 48 min
